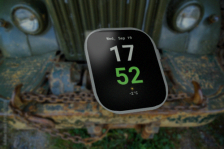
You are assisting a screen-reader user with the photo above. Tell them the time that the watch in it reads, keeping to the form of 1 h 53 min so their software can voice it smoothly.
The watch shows 17 h 52 min
